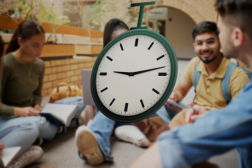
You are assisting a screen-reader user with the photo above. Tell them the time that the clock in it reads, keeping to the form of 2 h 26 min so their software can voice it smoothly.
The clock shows 9 h 13 min
